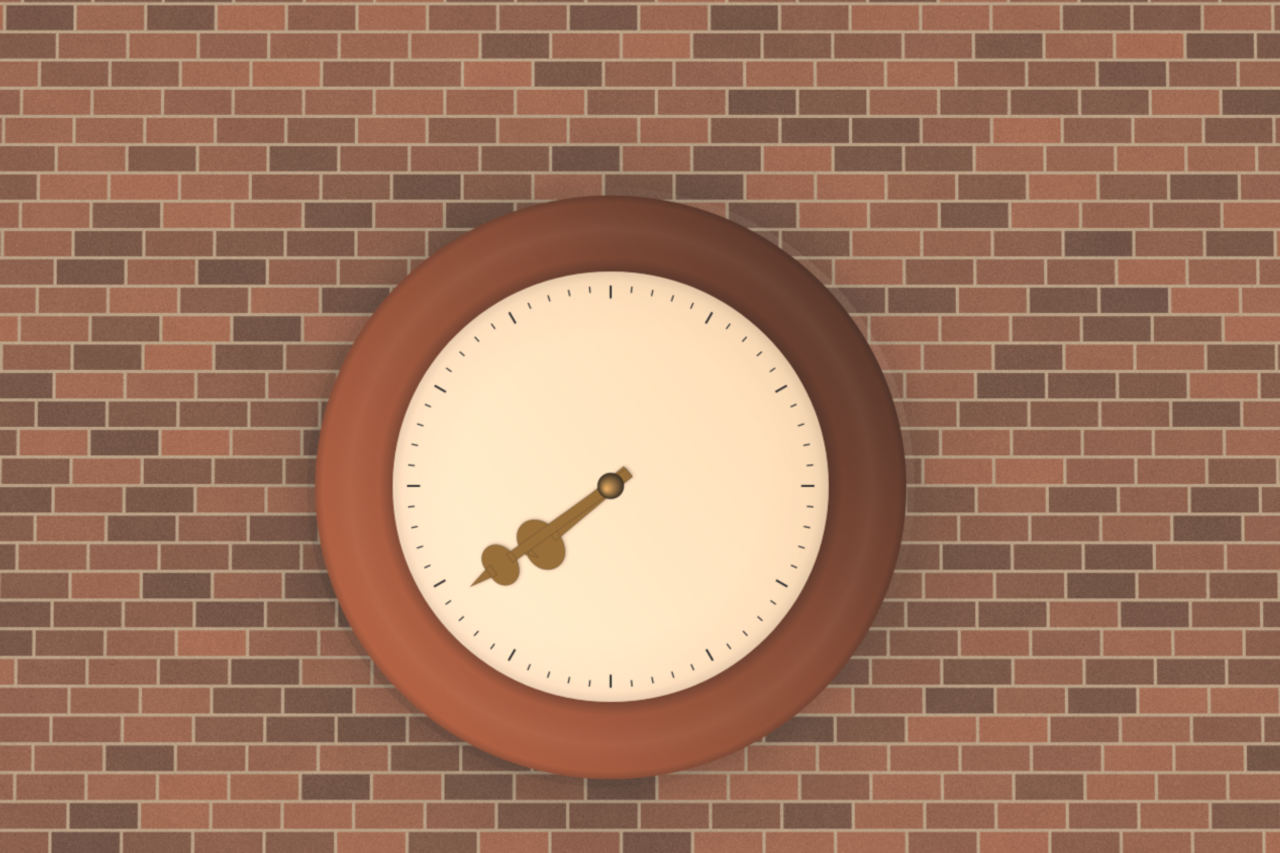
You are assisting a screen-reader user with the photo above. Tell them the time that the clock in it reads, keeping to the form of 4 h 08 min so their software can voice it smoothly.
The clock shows 7 h 39 min
